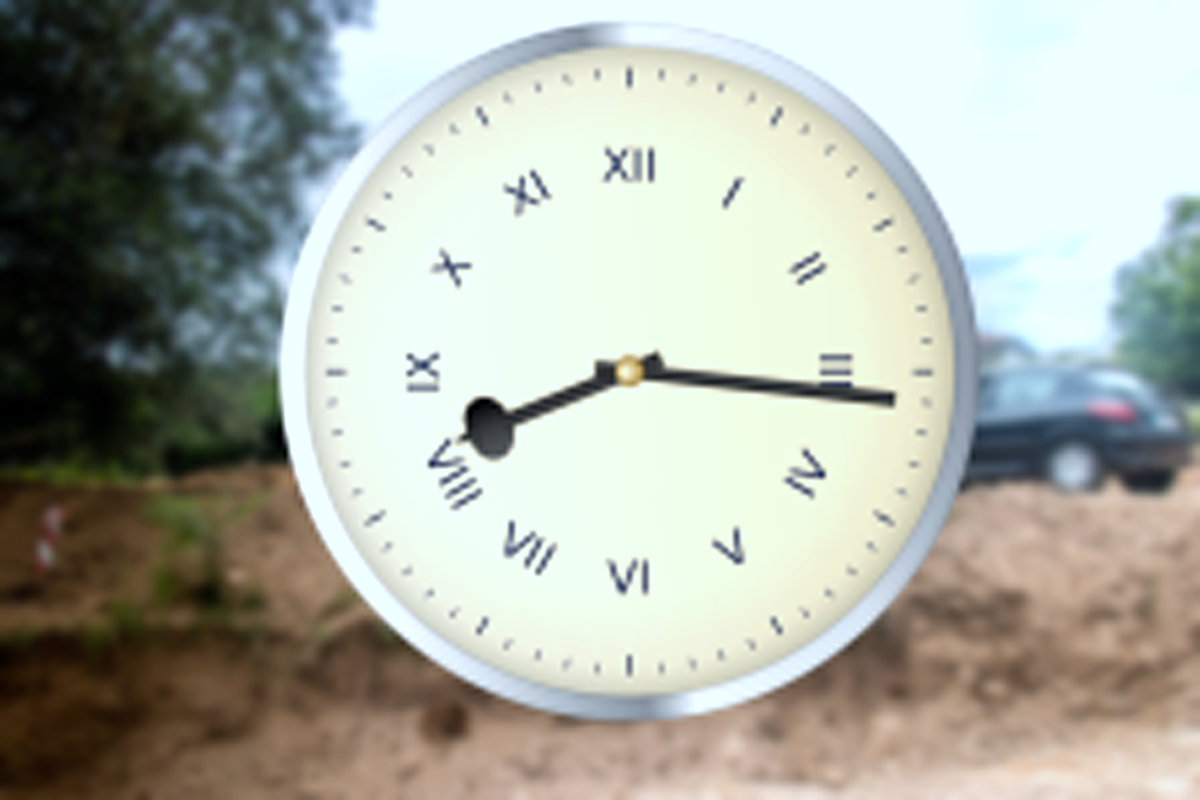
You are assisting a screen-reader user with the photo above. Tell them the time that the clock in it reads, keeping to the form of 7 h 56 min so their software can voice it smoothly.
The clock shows 8 h 16 min
